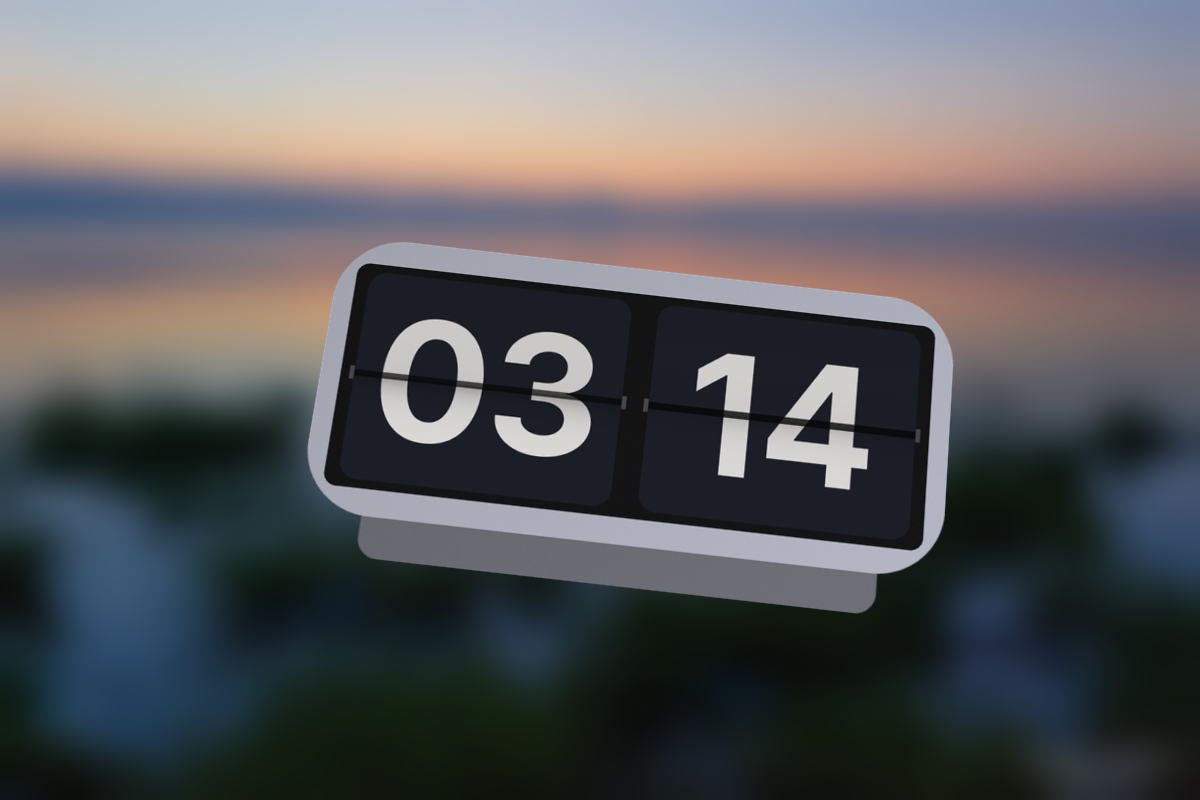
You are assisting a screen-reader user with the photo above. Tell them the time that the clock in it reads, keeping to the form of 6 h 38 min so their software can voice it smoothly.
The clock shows 3 h 14 min
